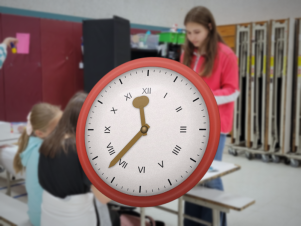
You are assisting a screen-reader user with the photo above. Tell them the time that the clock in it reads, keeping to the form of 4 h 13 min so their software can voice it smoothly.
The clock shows 11 h 37 min
